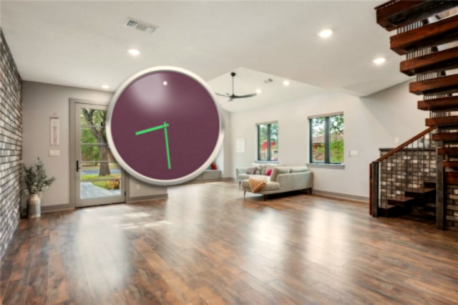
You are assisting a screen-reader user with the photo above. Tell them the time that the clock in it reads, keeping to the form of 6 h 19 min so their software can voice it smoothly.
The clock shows 8 h 29 min
